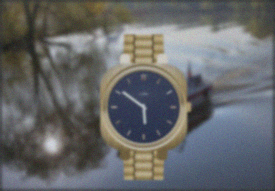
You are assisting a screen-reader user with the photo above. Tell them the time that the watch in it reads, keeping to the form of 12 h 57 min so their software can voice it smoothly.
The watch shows 5 h 51 min
